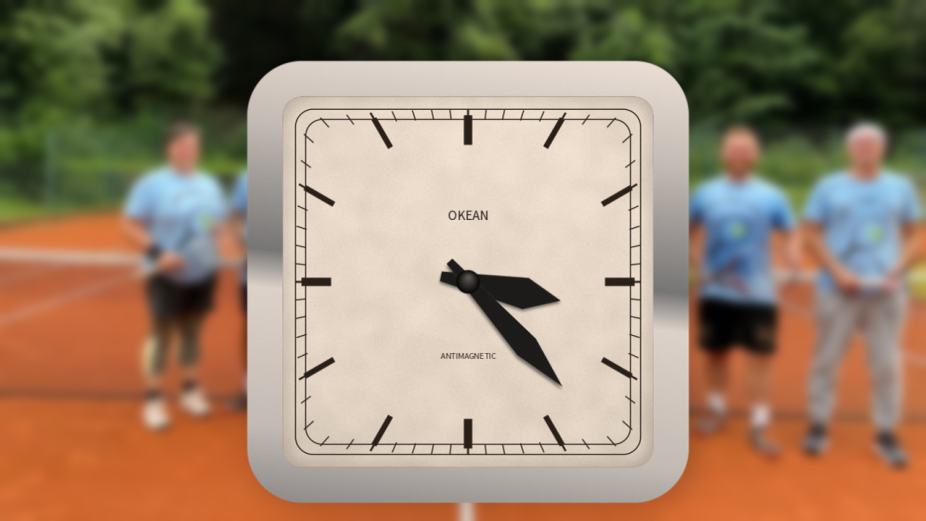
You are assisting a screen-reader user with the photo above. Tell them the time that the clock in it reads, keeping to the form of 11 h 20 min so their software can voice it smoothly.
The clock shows 3 h 23 min
